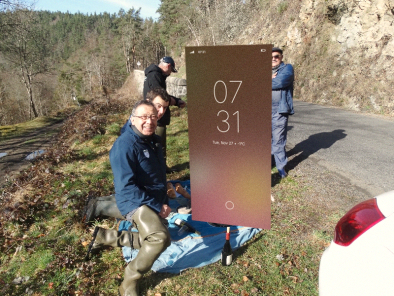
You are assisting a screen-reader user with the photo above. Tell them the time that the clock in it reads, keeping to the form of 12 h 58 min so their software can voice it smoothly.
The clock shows 7 h 31 min
